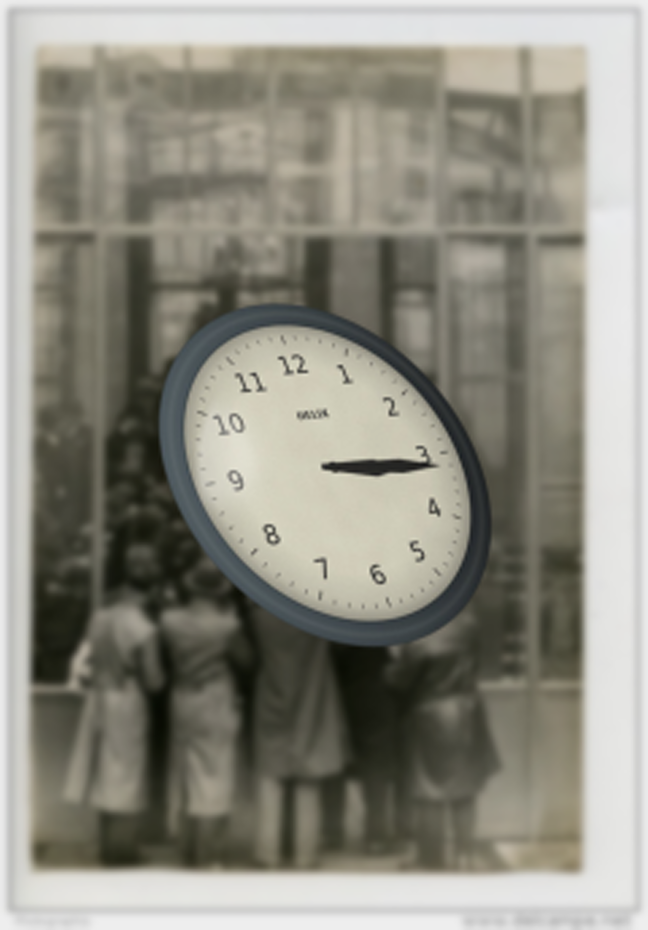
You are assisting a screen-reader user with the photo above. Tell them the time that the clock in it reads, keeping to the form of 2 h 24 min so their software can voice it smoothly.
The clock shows 3 h 16 min
